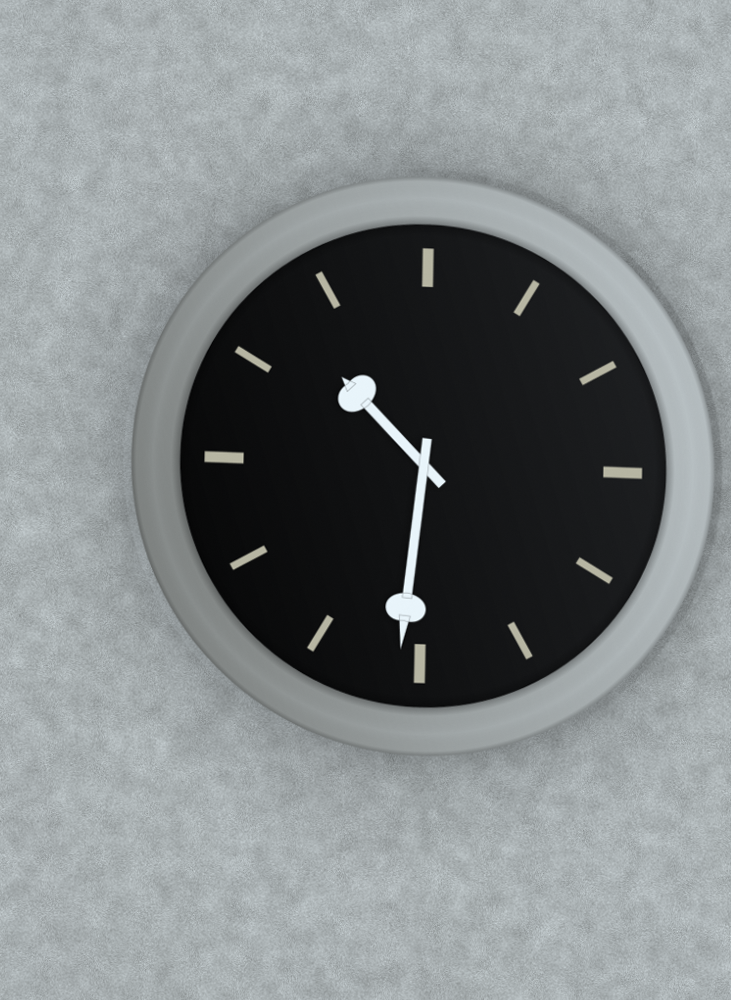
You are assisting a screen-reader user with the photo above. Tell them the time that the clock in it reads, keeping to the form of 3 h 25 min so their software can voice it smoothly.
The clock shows 10 h 31 min
